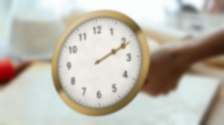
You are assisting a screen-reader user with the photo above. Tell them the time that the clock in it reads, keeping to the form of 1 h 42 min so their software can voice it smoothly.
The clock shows 2 h 11 min
